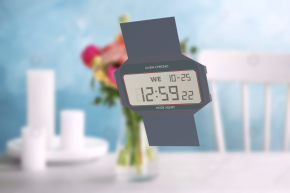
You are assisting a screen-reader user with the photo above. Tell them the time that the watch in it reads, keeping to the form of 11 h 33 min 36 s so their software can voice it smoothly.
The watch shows 12 h 59 min 22 s
